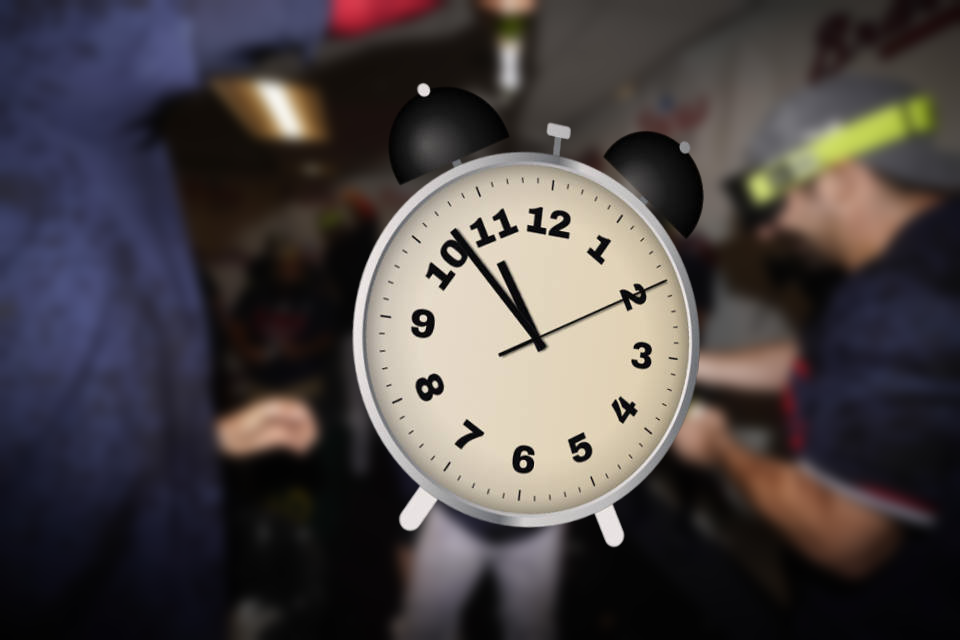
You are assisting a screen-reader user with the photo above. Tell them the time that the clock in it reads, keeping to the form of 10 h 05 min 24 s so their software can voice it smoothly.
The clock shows 10 h 52 min 10 s
